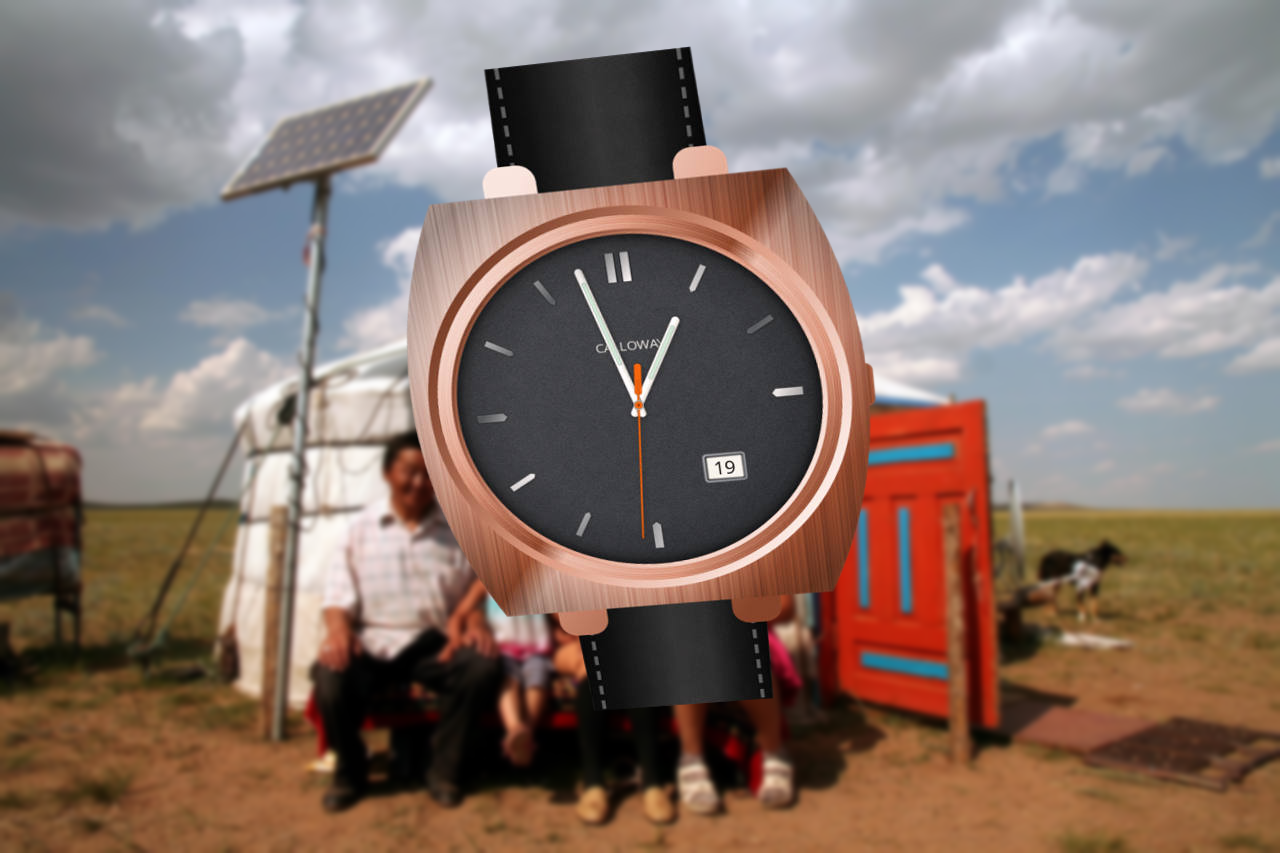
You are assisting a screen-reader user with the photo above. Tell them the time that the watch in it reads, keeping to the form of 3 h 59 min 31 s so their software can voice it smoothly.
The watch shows 12 h 57 min 31 s
